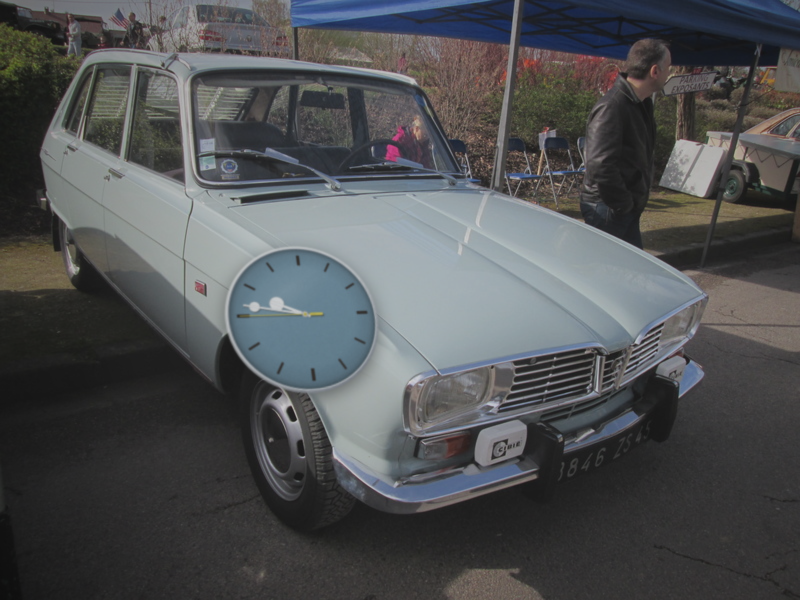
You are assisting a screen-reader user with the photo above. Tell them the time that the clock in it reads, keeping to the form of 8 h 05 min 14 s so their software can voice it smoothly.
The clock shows 9 h 46 min 45 s
